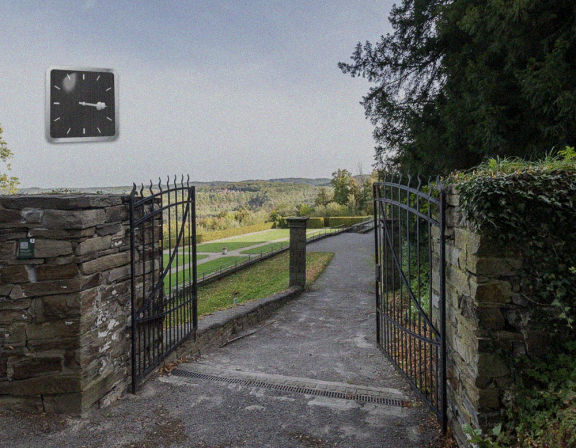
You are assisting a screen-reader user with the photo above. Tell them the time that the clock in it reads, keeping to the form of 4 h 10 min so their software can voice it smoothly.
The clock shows 3 h 16 min
